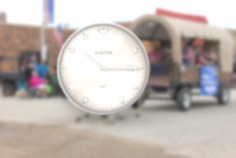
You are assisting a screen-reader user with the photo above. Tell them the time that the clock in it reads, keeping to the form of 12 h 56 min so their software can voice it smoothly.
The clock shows 10 h 15 min
